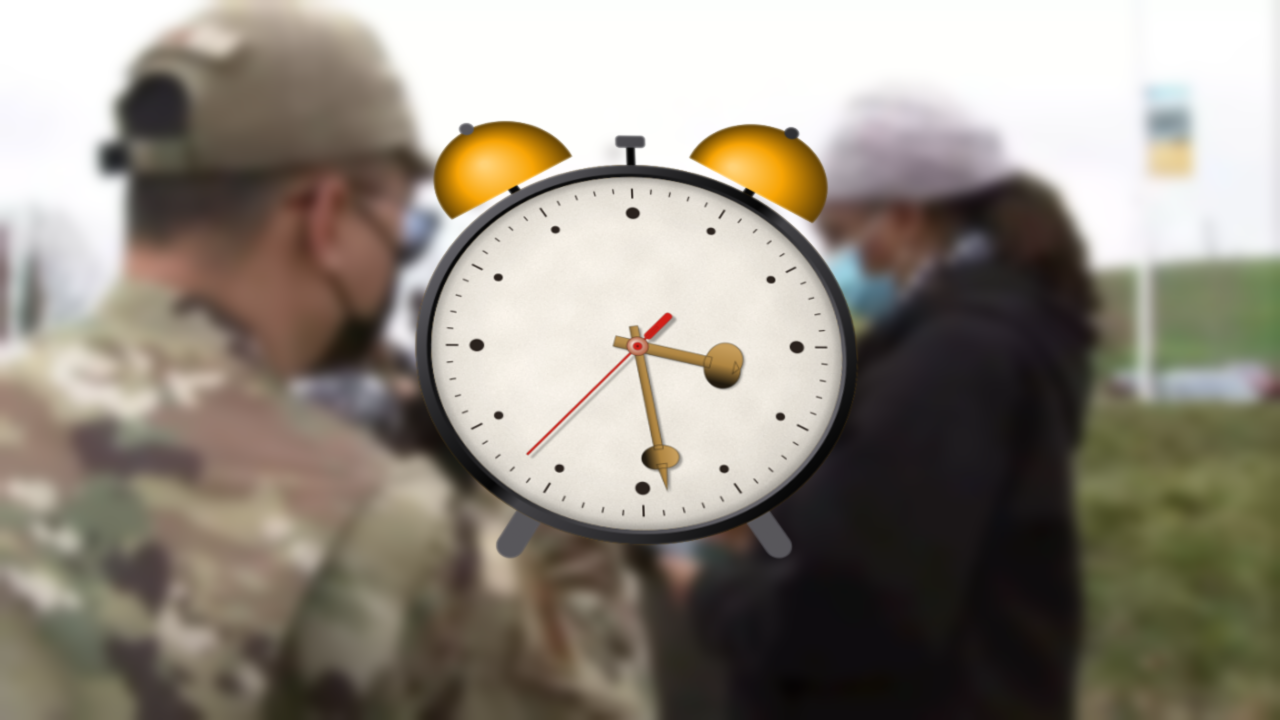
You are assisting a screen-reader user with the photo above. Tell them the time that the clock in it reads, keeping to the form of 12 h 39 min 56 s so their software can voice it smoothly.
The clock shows 3 h 28 min 37 s
